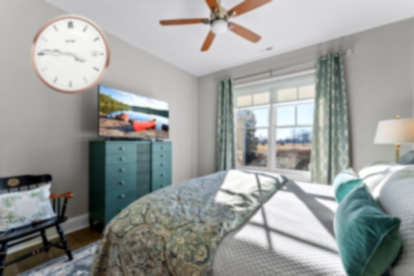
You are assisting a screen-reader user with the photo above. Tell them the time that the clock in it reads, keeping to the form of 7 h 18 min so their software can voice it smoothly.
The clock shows 3 h 46 min
